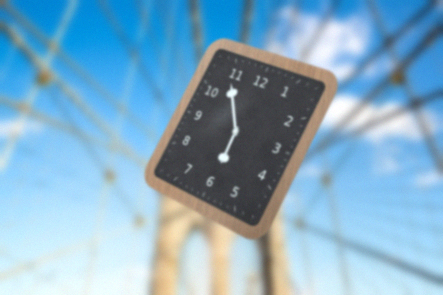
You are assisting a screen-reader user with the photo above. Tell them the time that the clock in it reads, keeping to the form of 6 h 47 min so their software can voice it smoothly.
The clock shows 5 h 54 min
